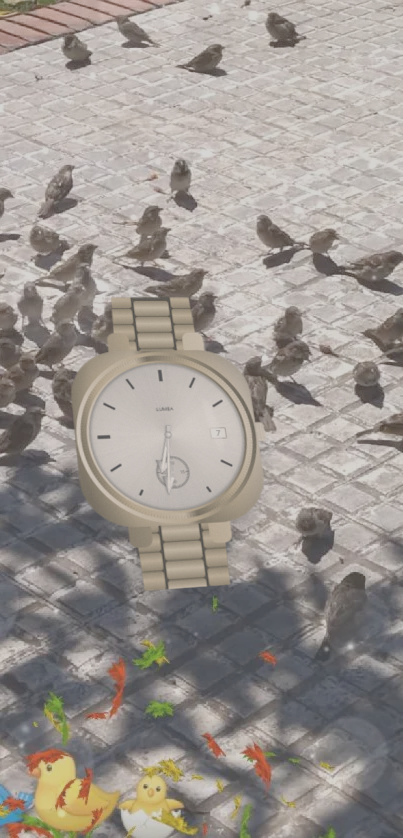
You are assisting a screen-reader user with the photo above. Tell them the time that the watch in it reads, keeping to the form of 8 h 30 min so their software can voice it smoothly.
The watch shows 6 h 31 min
